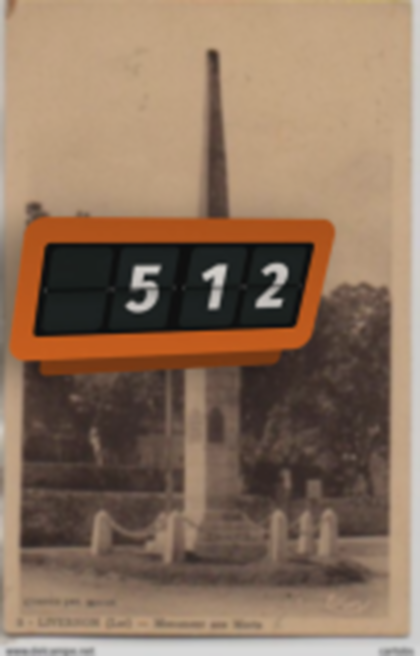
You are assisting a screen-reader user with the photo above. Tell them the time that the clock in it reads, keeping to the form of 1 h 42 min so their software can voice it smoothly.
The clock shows 5 h 12 min
